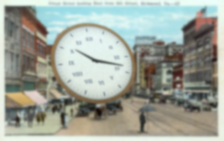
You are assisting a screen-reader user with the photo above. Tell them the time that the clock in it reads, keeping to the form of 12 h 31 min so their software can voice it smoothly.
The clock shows 10 h 18 min
